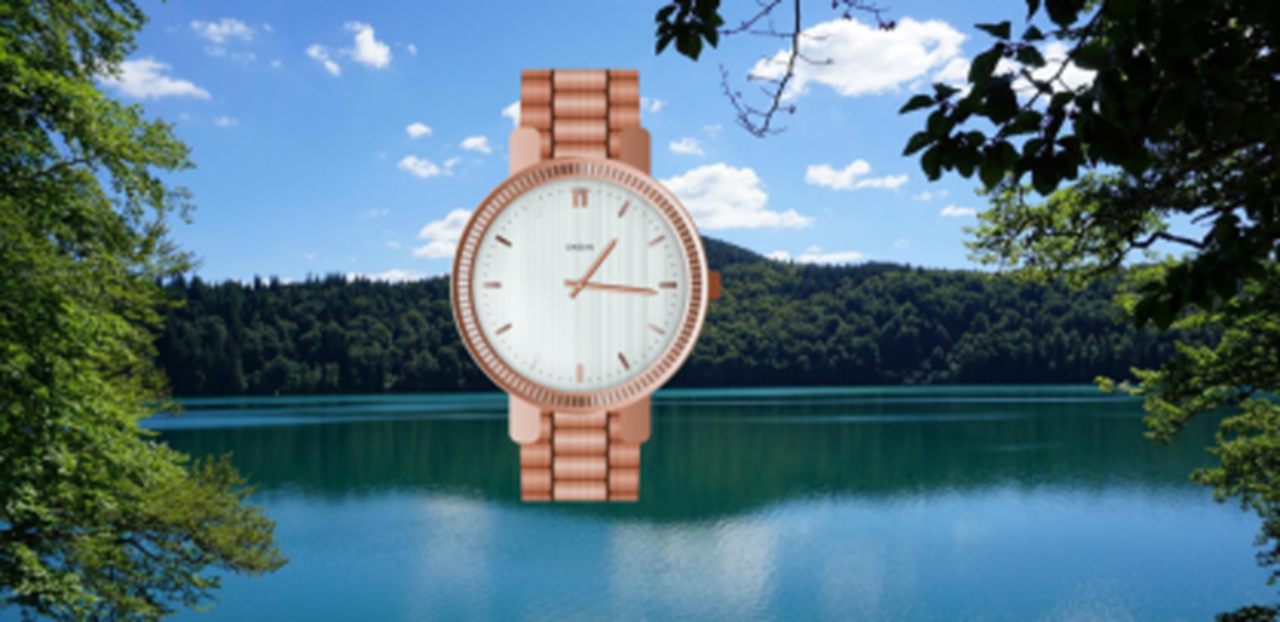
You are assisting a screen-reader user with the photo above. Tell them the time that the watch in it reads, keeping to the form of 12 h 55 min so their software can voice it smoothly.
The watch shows 1 h 16 min
